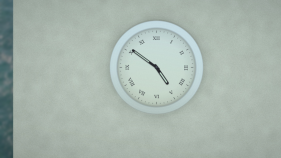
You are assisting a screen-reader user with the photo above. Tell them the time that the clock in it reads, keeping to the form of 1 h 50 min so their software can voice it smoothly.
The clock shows 4 h 51 min
